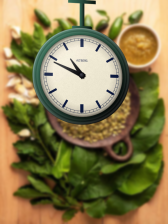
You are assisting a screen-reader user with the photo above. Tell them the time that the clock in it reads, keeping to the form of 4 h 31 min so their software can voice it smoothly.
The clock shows 10 h 49 min
